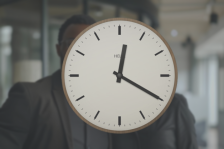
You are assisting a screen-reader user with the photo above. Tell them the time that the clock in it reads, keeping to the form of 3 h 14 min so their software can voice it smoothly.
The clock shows 12 h 20 min
